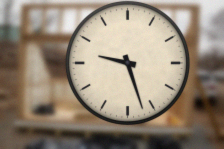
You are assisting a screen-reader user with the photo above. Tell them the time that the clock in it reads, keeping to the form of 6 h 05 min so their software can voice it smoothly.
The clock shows 9 h 27 min
